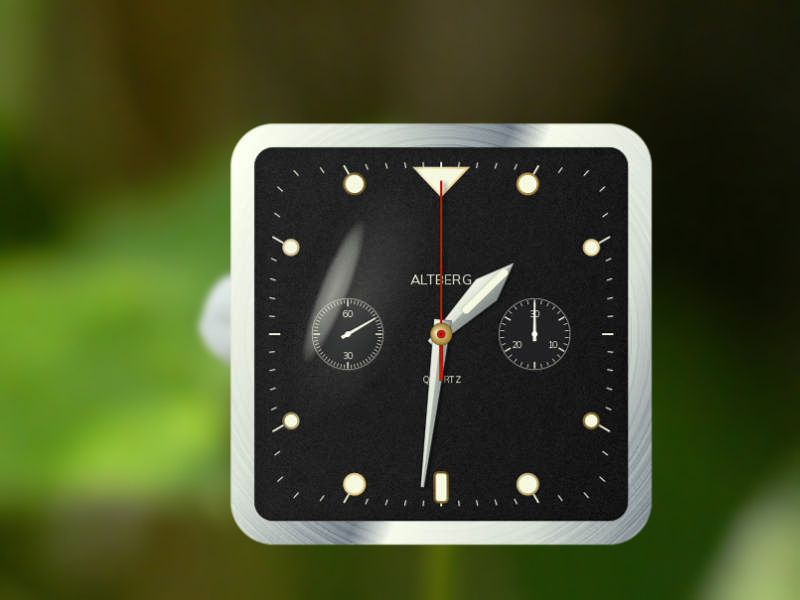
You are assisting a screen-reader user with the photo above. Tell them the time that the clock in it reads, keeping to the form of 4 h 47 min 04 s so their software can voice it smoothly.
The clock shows 1 h 31 min 10 s
